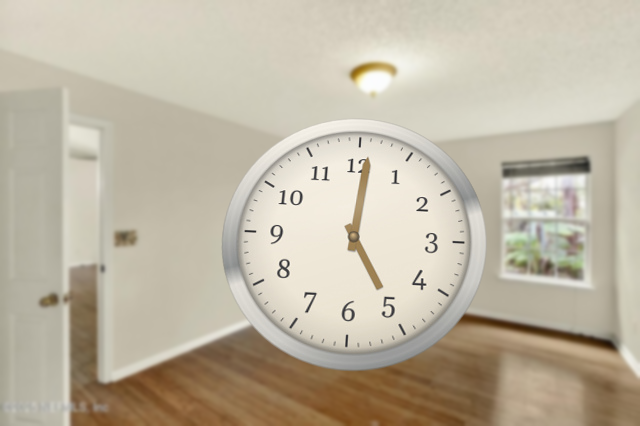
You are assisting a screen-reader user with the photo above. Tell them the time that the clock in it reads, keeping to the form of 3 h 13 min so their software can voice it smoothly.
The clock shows 5 h 01 min
